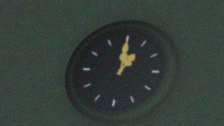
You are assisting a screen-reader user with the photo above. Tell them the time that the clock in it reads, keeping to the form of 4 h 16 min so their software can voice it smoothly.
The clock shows 1 h 00 min
